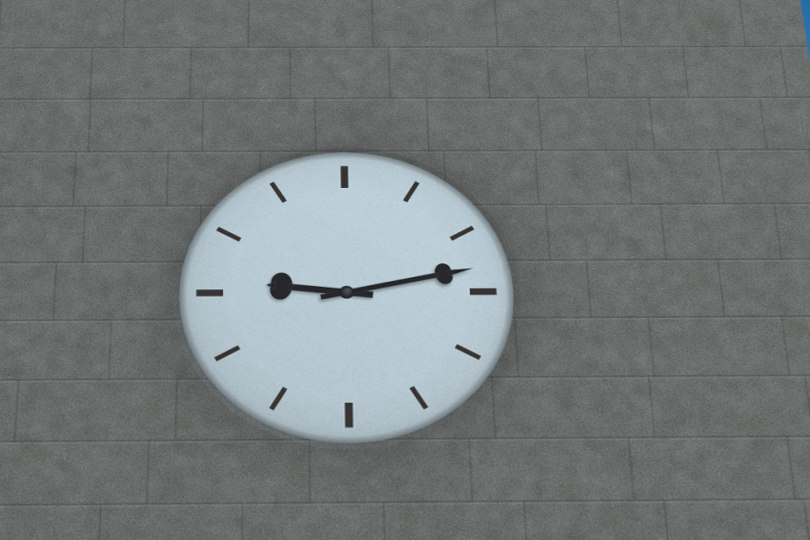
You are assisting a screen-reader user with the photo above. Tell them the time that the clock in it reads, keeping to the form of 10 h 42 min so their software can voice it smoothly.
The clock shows 9 h 13 min
